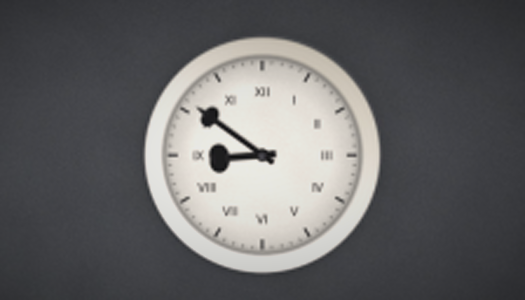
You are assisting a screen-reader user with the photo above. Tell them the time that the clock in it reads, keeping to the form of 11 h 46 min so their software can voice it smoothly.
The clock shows 8 h 51 min
